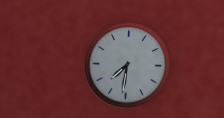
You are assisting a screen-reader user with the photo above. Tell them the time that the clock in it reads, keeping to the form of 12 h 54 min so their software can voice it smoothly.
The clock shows 7 h 31 min
